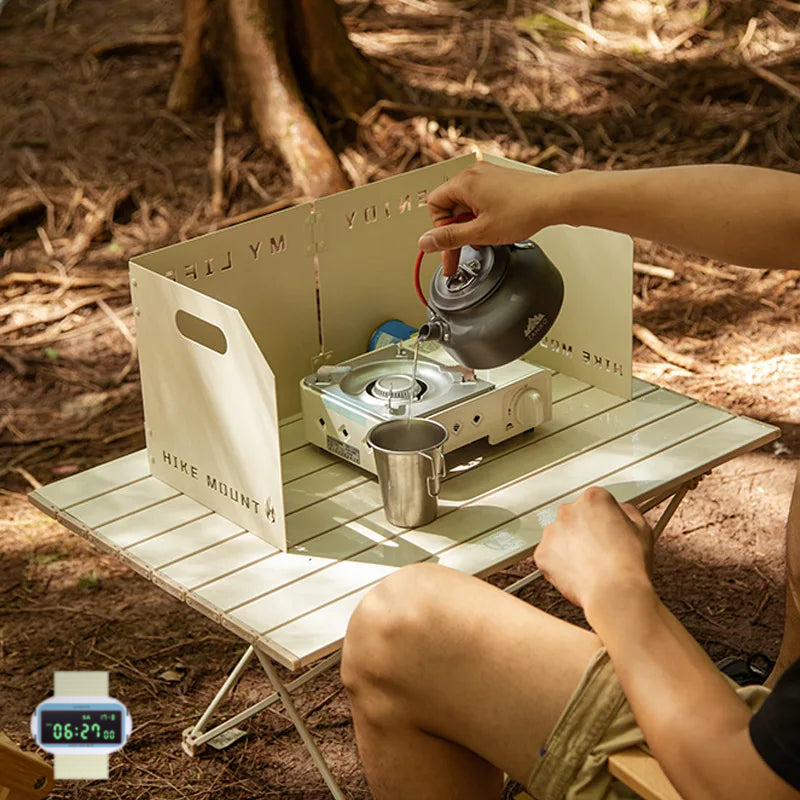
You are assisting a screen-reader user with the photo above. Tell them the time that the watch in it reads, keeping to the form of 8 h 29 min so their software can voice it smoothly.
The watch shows 6 h 27 min
